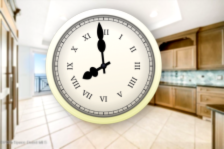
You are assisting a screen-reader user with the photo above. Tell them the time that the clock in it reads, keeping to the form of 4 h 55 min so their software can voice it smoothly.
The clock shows 7 h 59 min
